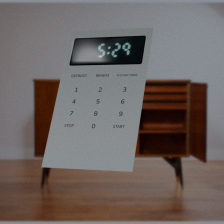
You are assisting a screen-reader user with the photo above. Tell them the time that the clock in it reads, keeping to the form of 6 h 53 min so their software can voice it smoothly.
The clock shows 5 h 29 min
